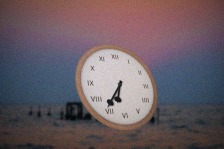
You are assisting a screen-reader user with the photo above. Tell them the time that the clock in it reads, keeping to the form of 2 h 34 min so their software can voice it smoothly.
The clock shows 6 h 36 min
